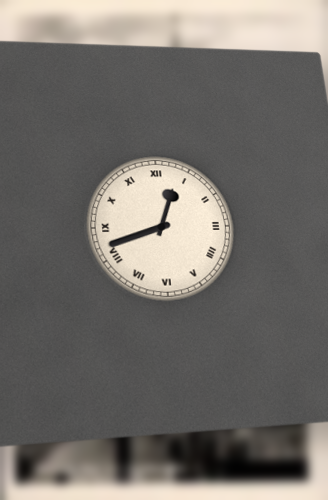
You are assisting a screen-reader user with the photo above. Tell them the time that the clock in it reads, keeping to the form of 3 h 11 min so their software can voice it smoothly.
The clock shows 12 h 42 min
